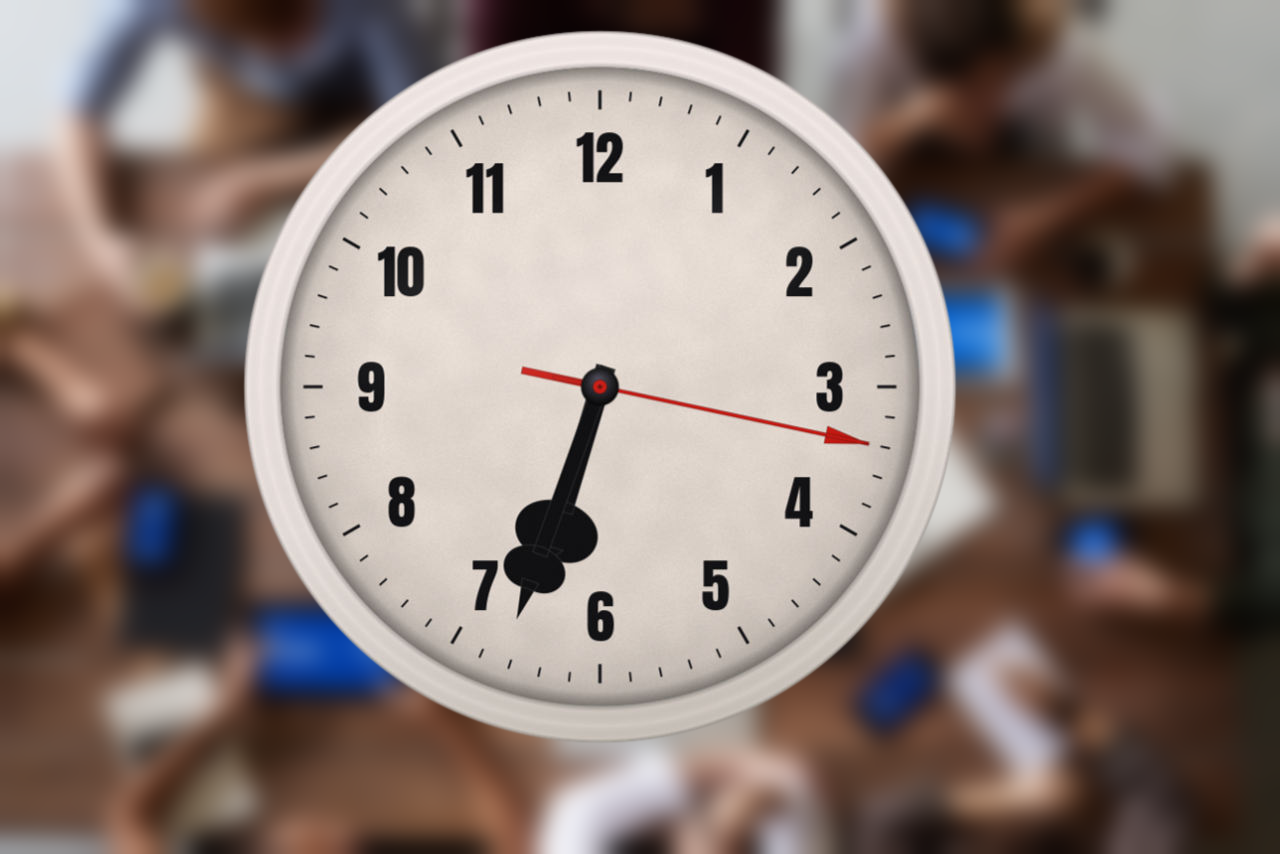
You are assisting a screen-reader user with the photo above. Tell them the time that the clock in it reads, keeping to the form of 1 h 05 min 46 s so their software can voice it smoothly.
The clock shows 6 h 33 min 17 s
